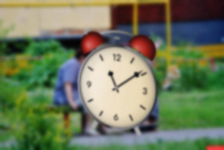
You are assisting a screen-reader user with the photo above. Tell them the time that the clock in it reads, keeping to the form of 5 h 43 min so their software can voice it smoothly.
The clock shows 11 h 09 min
